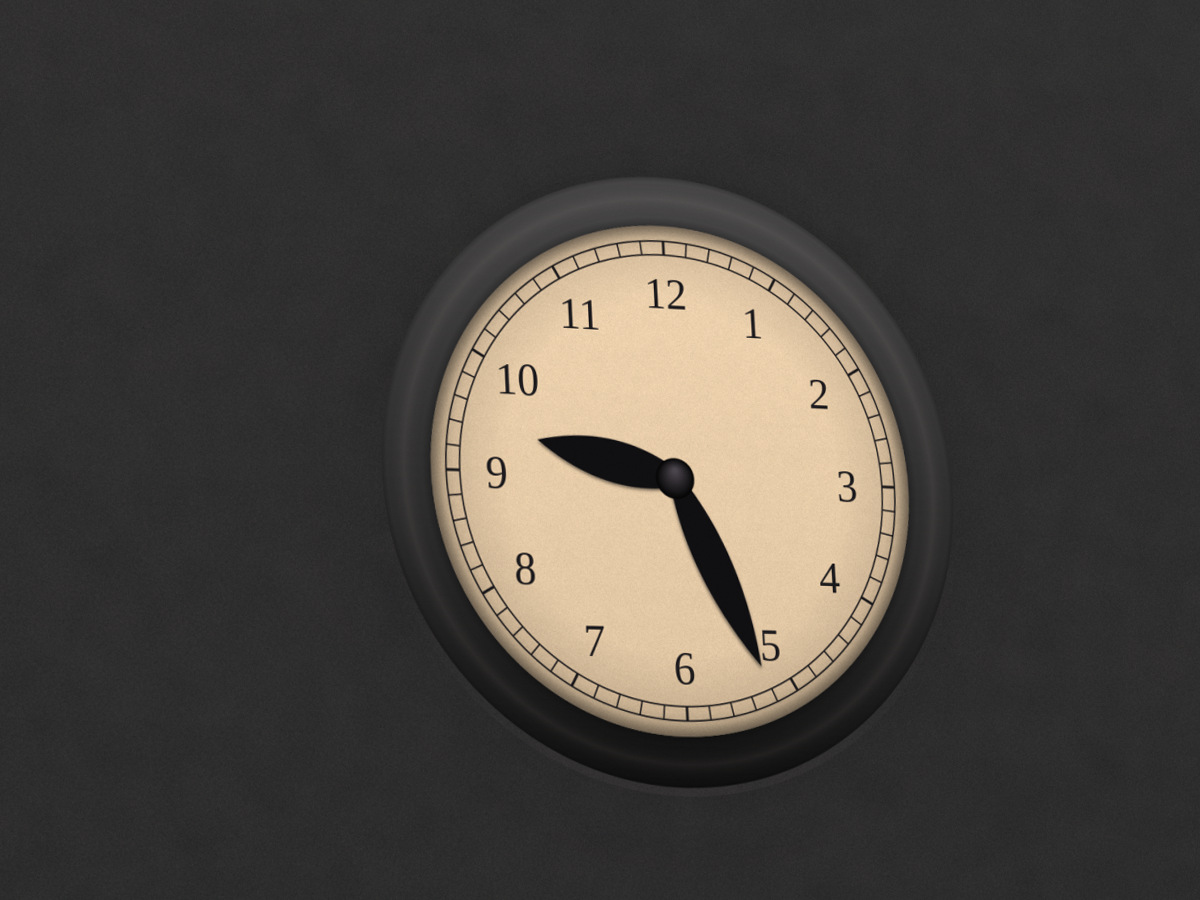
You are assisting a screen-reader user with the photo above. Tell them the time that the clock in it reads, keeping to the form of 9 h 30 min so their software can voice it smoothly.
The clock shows 9 h 26 min
